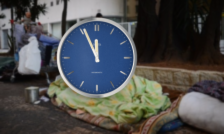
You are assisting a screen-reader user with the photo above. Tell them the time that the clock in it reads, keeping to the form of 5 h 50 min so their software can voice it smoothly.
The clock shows 11 h 56 min
